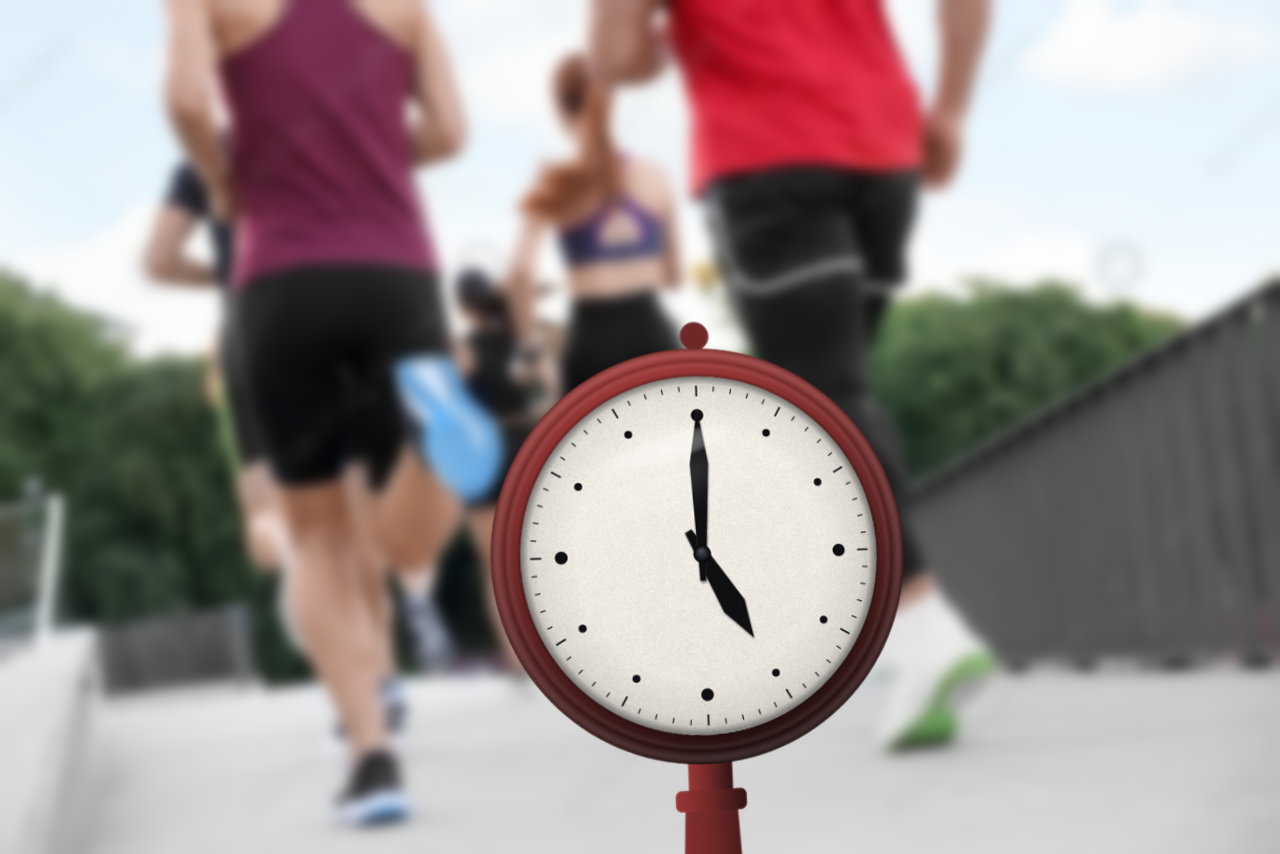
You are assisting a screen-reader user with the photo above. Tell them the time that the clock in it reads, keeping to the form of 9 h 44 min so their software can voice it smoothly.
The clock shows 5 h 00 min
